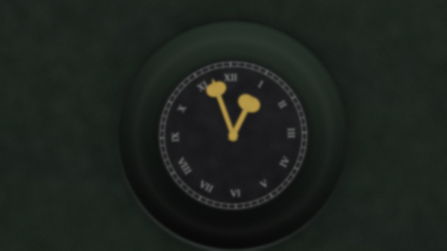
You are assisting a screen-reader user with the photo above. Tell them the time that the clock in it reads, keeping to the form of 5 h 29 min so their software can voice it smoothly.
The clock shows 12 h 57 min
